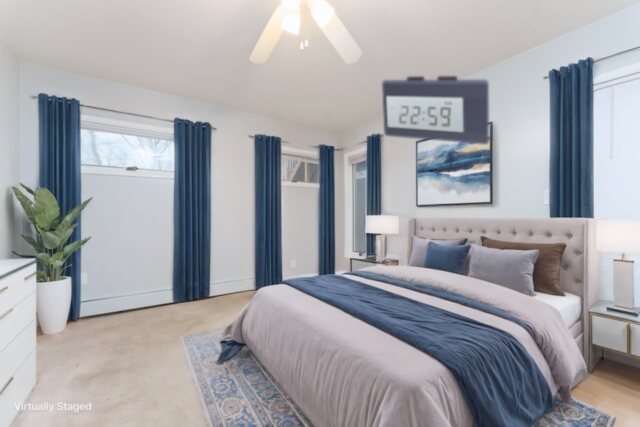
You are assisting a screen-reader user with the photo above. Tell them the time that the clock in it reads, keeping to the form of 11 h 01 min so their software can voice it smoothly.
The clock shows 22 h 59 min
